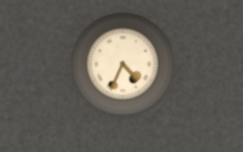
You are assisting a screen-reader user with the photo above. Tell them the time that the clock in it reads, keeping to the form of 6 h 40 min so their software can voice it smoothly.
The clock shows 4 h 34 min
